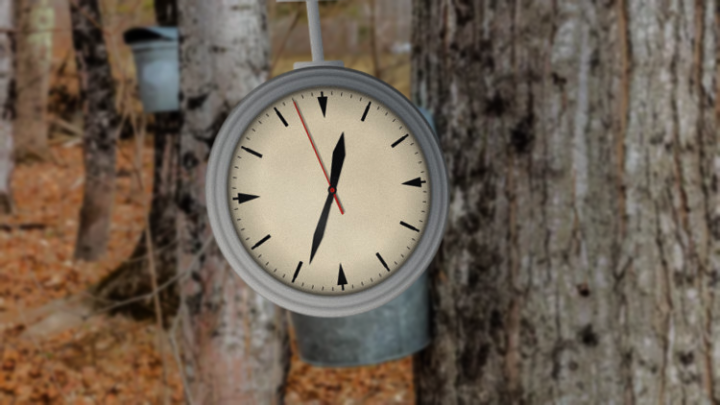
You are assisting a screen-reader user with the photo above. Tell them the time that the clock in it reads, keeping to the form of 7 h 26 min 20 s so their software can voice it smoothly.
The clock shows 12 h 33 min 57 s
